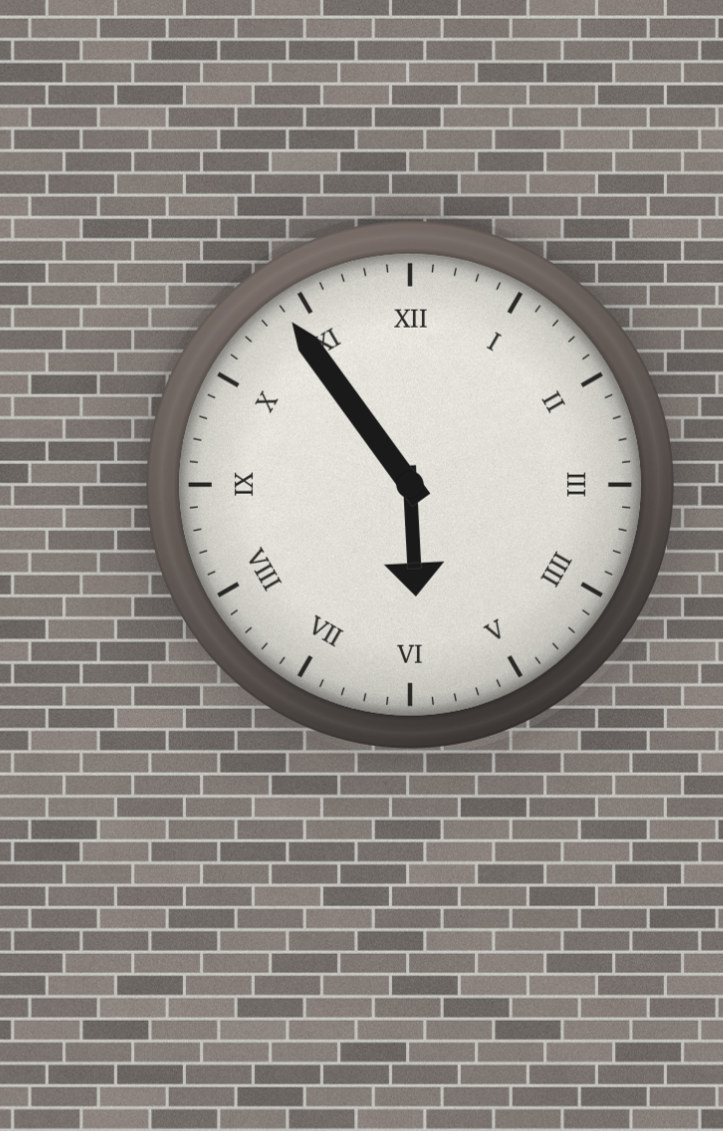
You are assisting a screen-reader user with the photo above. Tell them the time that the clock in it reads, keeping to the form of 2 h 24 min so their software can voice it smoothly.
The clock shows 5 h 54 min
